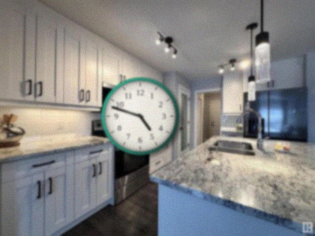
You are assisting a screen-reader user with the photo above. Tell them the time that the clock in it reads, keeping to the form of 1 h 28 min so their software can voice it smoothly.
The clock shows 4 h 48 min
